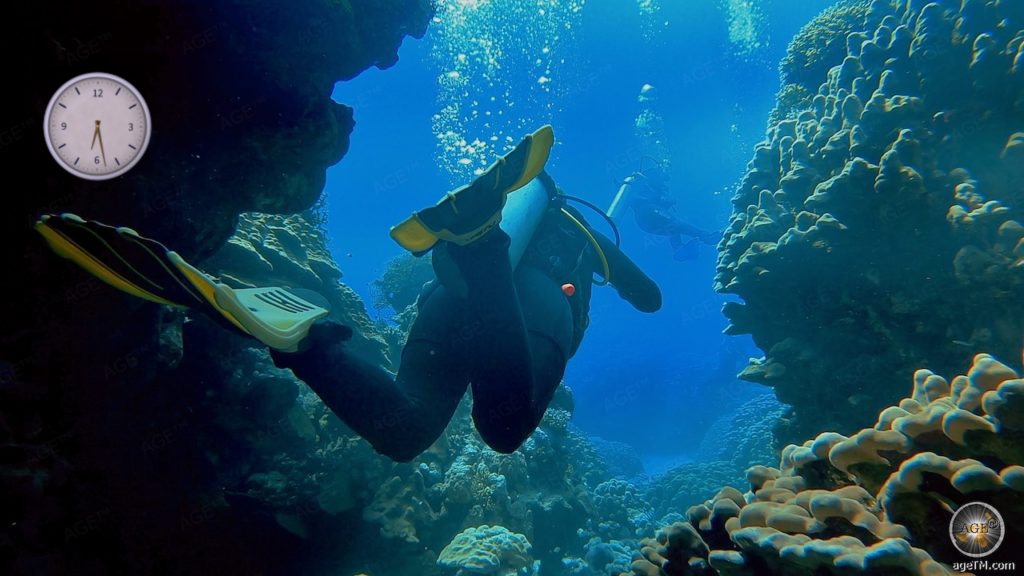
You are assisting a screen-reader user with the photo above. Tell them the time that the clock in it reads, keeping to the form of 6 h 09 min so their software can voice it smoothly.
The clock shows 6 h 28 min
